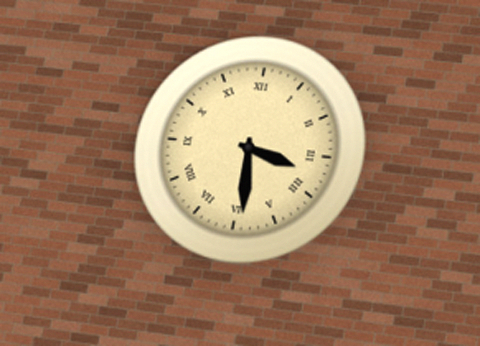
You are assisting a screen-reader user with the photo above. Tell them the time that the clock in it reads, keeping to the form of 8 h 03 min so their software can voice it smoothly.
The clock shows 3 h 29 min
